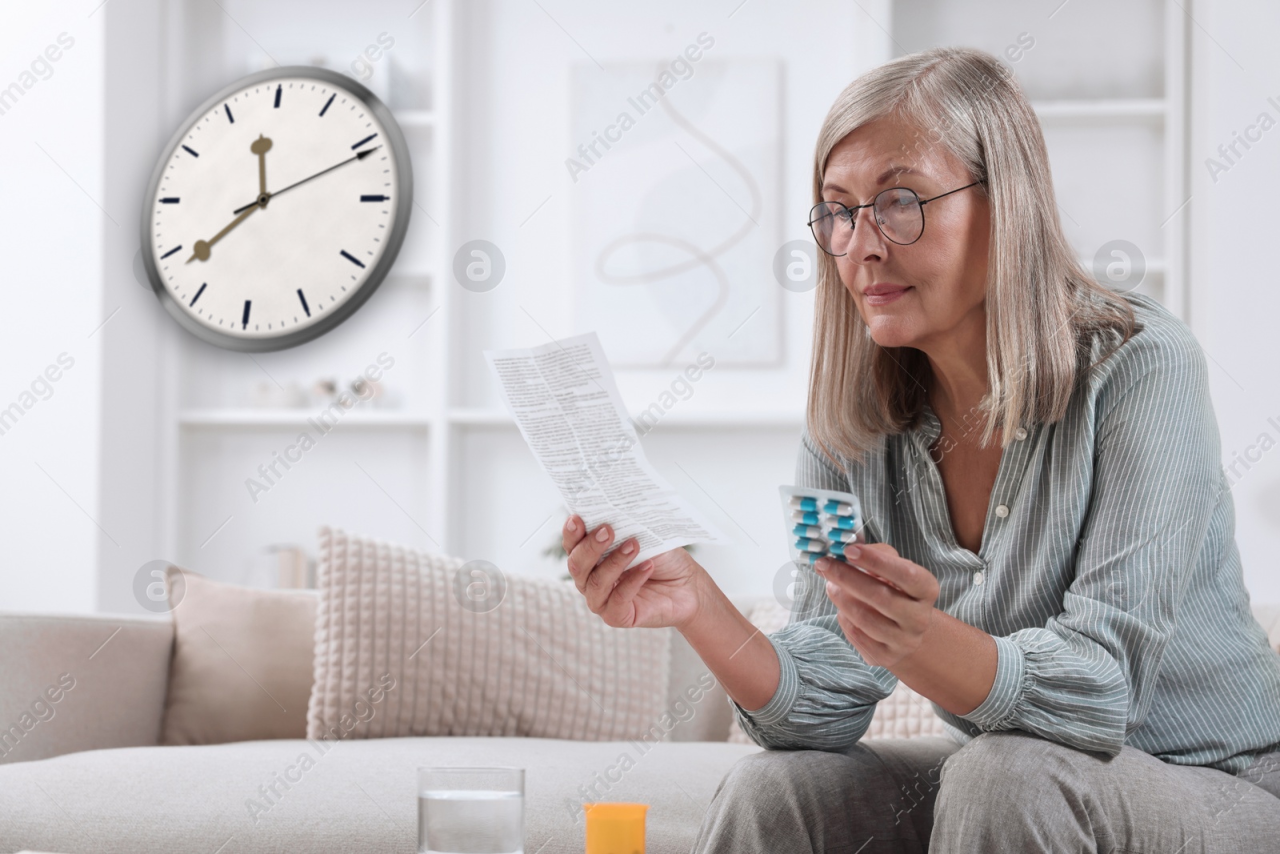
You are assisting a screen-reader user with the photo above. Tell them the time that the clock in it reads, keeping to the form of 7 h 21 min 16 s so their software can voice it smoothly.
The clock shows 11 h 38 min 11 s
